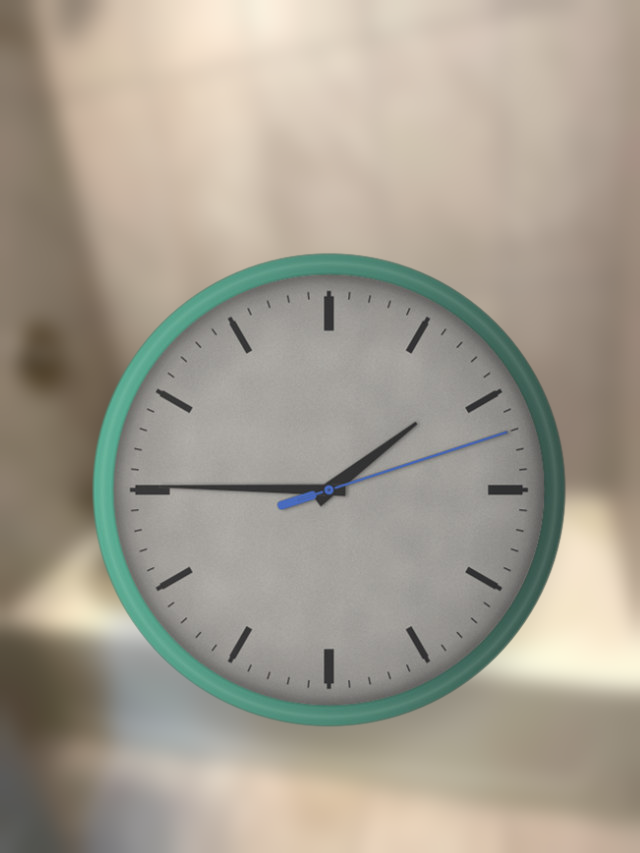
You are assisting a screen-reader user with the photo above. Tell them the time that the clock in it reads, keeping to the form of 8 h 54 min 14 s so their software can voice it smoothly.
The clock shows 1 h 45 min 12 s
